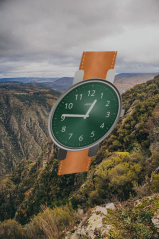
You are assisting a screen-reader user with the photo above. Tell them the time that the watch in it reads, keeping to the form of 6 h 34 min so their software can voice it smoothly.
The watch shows 12 h 46 min
